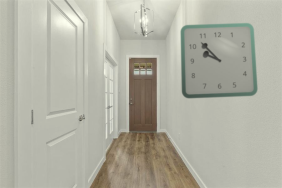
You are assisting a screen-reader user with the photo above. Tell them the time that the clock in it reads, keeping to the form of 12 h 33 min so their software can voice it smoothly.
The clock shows 9 h 53 min
